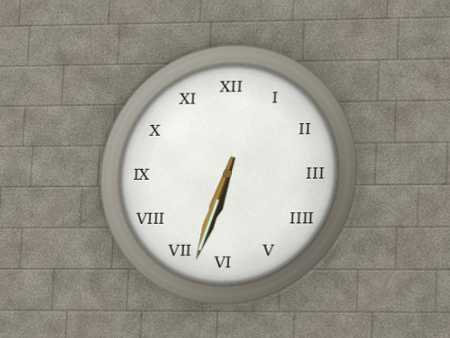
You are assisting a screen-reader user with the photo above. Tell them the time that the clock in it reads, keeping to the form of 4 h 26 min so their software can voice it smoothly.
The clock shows 6 h 33 min
